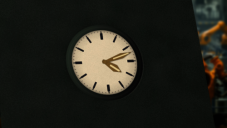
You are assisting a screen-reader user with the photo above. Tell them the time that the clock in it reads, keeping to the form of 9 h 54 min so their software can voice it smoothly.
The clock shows 4 h 12 min
